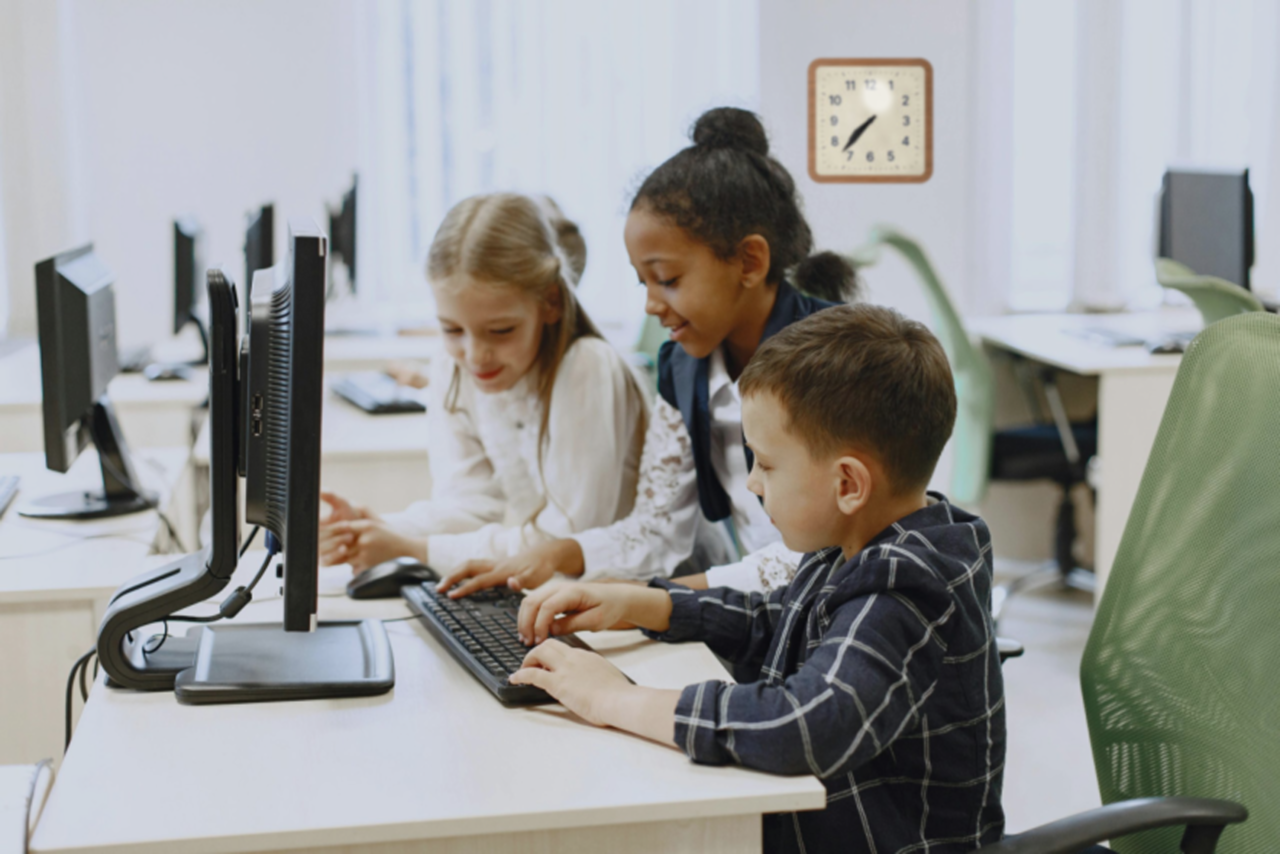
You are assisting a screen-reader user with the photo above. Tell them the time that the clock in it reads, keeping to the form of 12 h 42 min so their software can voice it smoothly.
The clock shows 7 h 37 min
